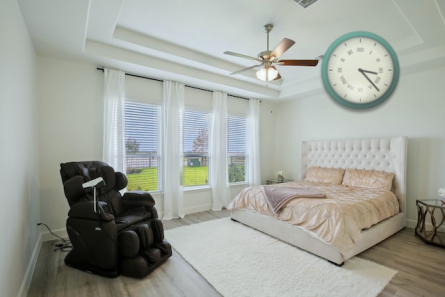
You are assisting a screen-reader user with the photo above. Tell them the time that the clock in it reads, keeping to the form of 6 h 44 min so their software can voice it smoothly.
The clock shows 3 h 23 min
